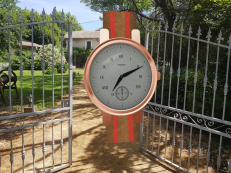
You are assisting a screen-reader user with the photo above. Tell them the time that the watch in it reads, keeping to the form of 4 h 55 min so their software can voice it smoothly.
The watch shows 7 h 11 min
